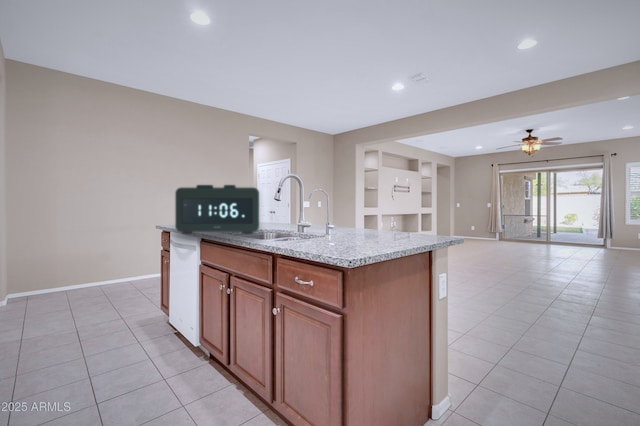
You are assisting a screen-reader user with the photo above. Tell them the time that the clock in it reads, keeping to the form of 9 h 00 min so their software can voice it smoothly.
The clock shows 11 h 06 min
